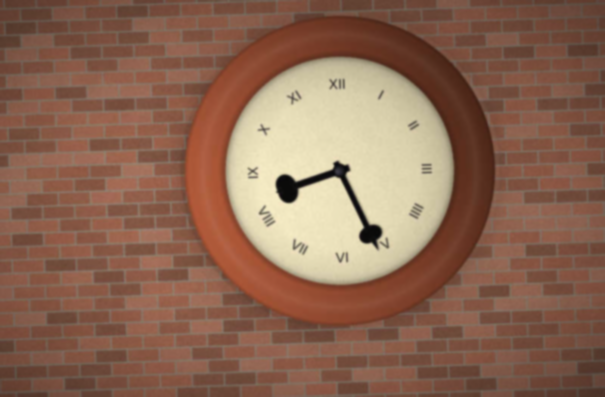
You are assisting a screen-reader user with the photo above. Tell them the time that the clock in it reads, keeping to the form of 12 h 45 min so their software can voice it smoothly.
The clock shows 8 h 26 min
